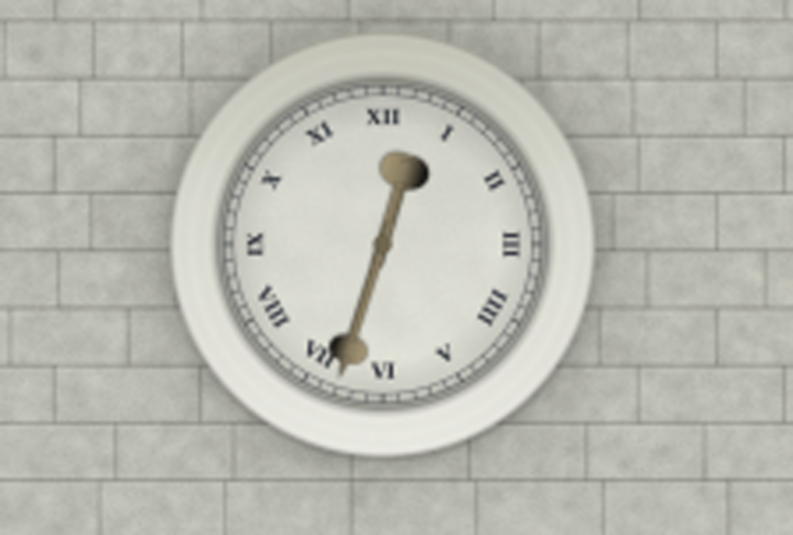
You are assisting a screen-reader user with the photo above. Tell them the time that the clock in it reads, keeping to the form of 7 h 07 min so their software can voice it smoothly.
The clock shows 12 h 33 min
